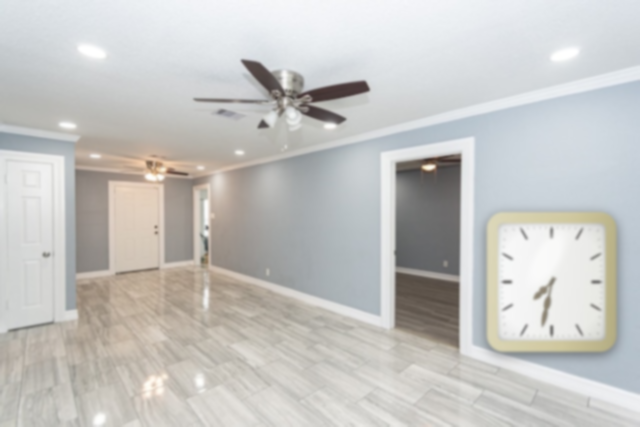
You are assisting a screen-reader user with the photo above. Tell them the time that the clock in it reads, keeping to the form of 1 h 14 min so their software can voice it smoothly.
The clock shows 7 h 32 min
